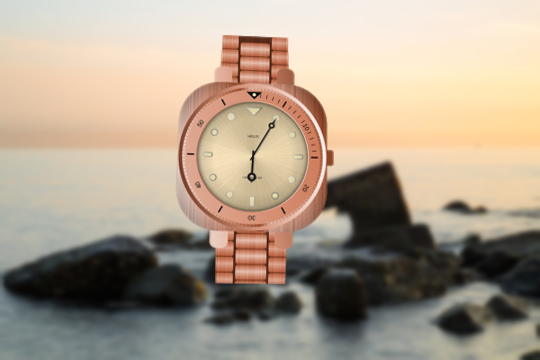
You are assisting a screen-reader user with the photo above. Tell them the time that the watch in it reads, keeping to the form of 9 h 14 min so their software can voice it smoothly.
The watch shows 6 h 05 min
